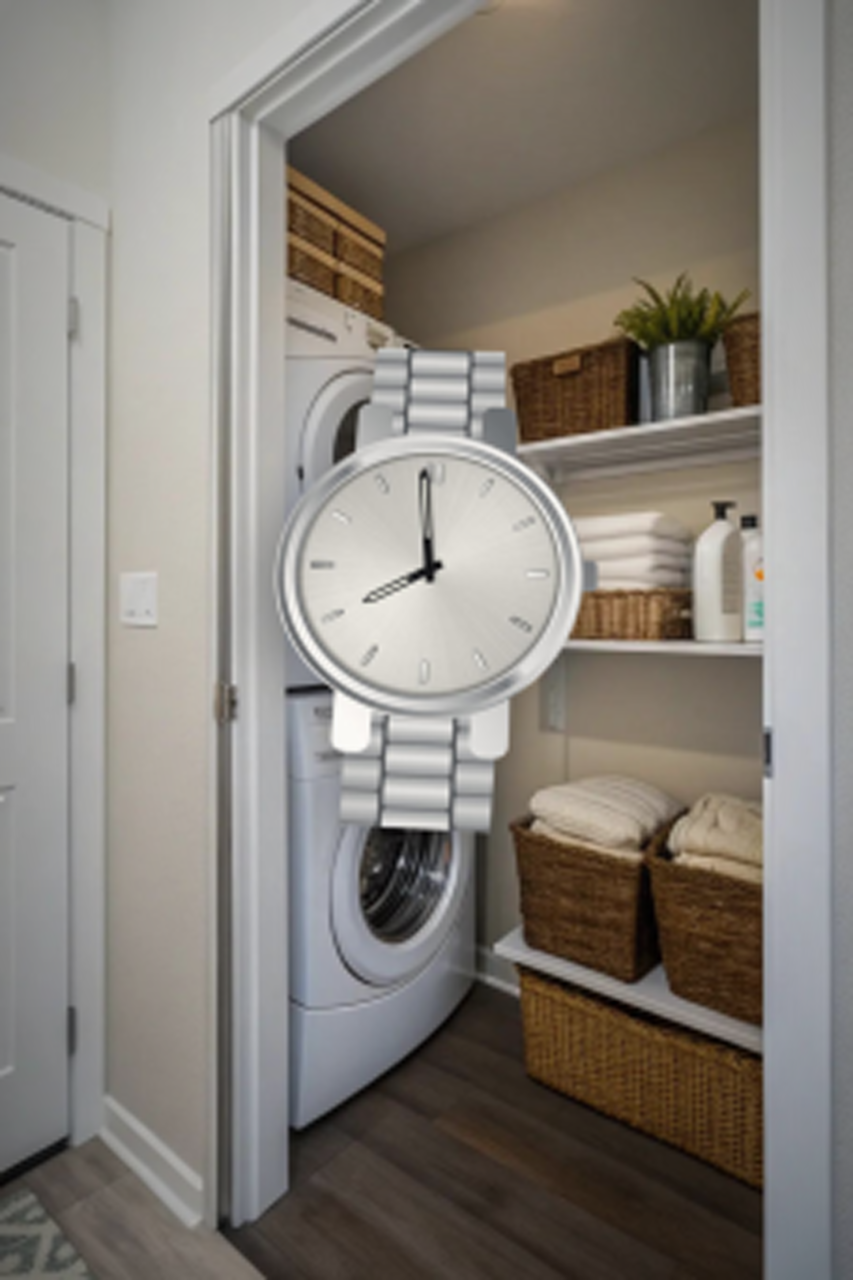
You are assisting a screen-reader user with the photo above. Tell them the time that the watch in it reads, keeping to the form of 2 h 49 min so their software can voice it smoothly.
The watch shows 7 h 59 min
